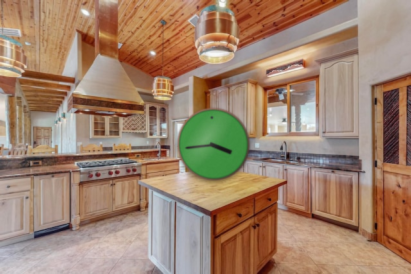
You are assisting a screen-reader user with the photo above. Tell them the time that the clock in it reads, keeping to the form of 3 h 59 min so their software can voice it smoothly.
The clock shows 3 h 44 min
